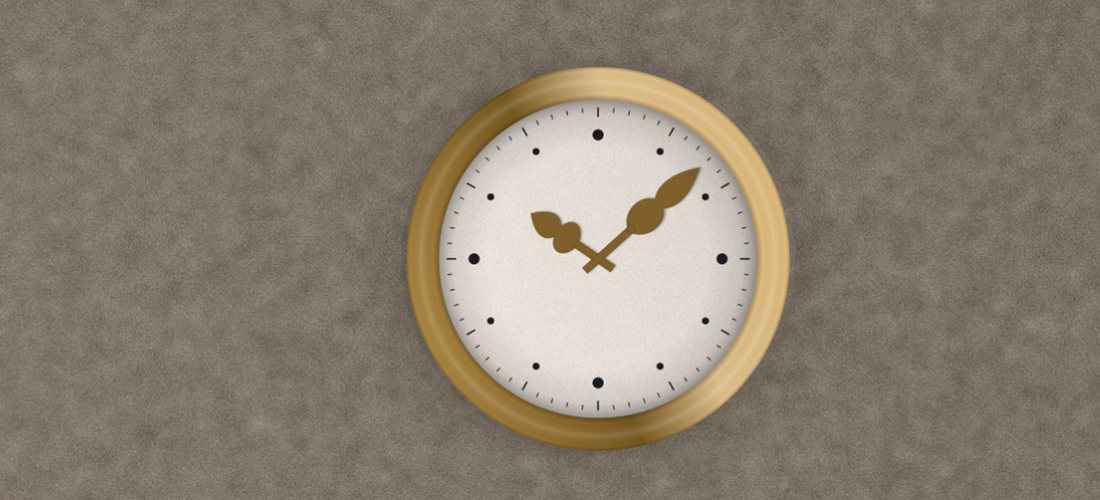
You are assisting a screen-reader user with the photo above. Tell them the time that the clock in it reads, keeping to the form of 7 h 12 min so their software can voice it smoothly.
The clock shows 10 h 08 min
